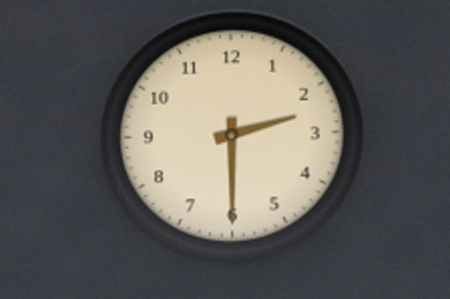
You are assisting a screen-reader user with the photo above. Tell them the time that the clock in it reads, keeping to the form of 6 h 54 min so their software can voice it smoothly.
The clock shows 2 h 30 min
